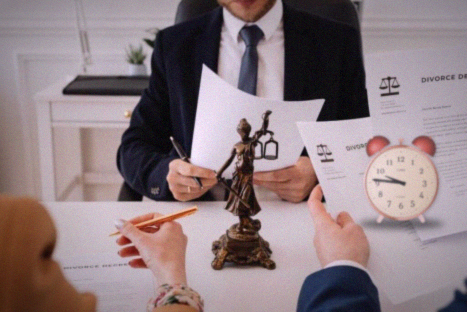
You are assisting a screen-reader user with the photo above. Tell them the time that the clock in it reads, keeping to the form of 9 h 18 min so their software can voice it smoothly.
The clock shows 9 h 46 min
